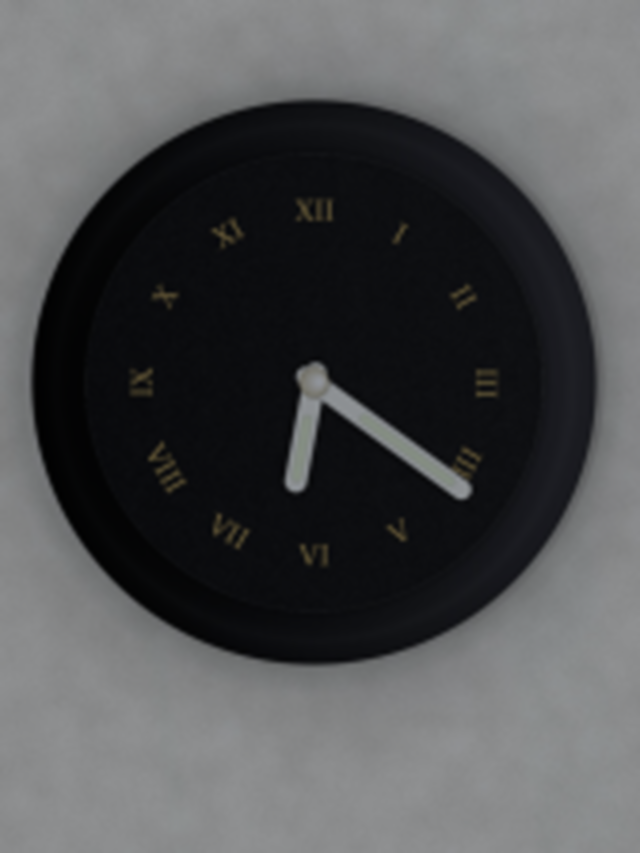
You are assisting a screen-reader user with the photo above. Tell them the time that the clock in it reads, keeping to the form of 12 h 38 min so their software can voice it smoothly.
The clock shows 6 h 21 min
